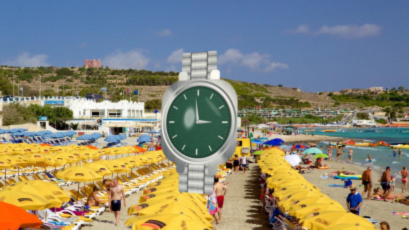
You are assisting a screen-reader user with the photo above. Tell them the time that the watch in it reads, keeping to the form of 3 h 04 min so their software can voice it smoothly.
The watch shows 2 h 59 min
